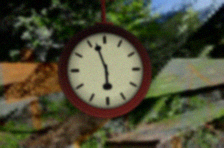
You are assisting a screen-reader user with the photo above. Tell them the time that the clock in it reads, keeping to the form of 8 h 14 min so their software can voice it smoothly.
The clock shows 5 h 57 min
